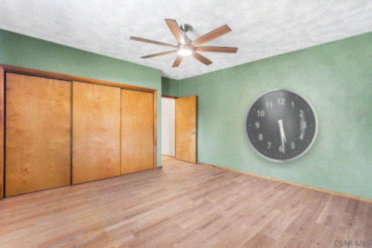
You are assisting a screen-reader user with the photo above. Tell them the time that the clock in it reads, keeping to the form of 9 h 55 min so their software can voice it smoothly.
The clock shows 5 h 29 min
